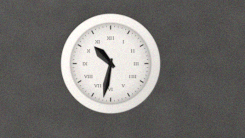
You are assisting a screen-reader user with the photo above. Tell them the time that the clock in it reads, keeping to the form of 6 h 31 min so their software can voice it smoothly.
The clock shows 10 h 32 min
